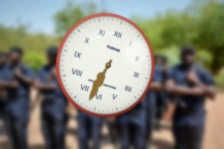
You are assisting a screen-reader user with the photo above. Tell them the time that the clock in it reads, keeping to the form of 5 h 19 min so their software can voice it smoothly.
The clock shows 6 h 32 min
